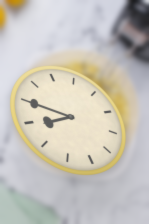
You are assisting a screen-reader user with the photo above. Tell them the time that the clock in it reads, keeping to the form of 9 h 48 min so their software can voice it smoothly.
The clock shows 8 h 50 min
